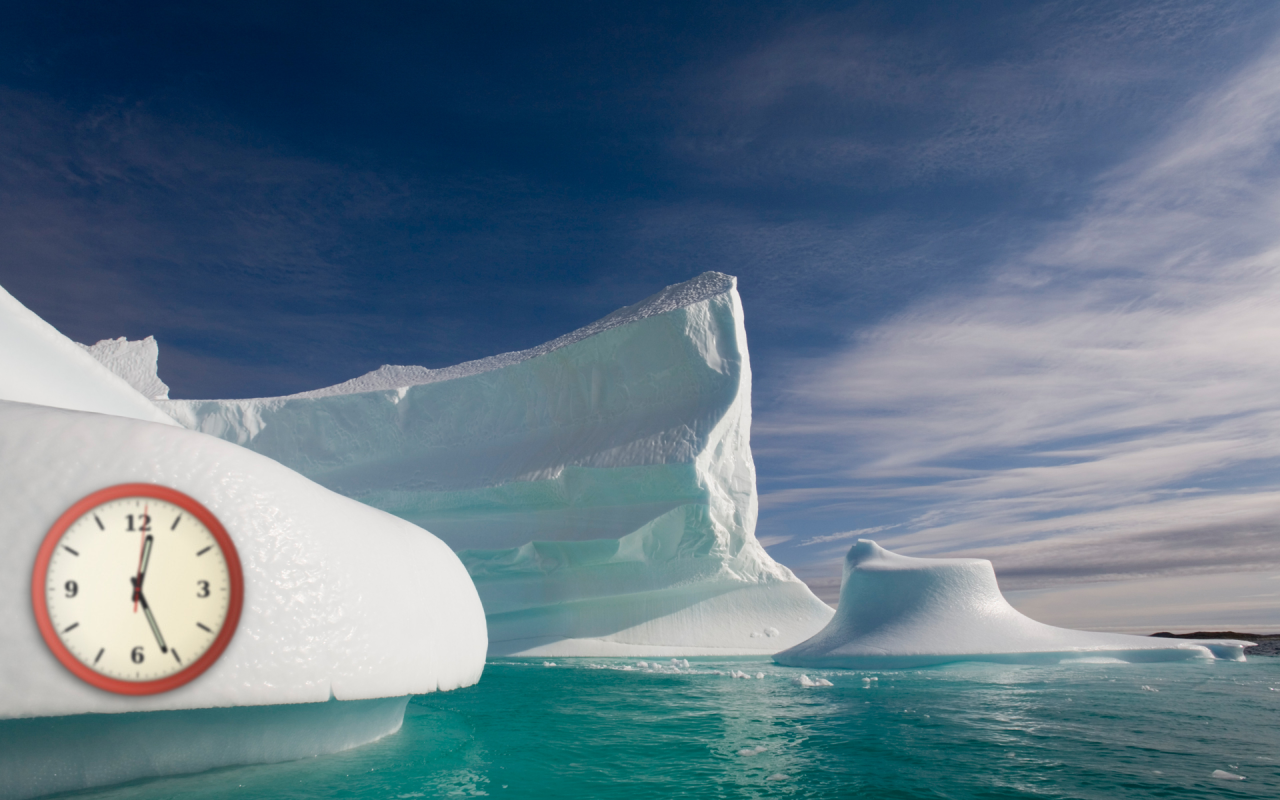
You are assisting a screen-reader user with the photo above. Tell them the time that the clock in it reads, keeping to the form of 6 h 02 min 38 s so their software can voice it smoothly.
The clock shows 12 h 26 min 01 s
